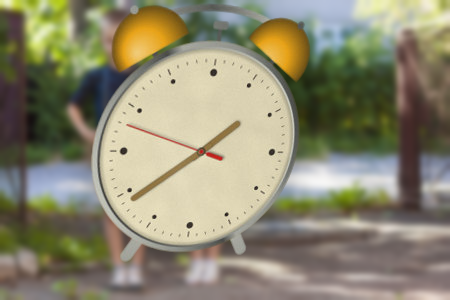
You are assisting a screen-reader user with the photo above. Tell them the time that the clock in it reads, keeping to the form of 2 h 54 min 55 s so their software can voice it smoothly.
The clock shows 1 h 38 min 48 s
